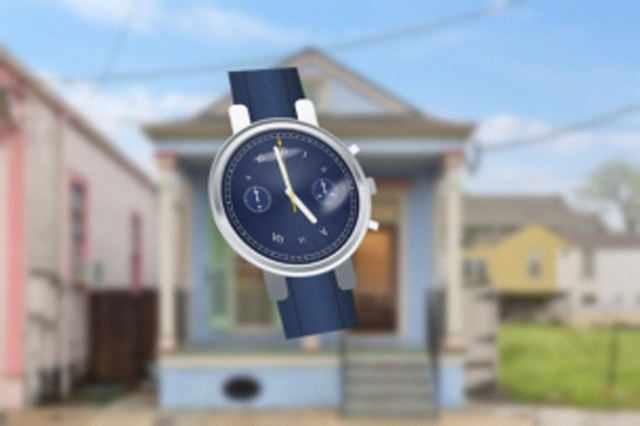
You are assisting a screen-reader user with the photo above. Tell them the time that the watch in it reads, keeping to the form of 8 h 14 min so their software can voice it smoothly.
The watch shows 4 h 59 min
